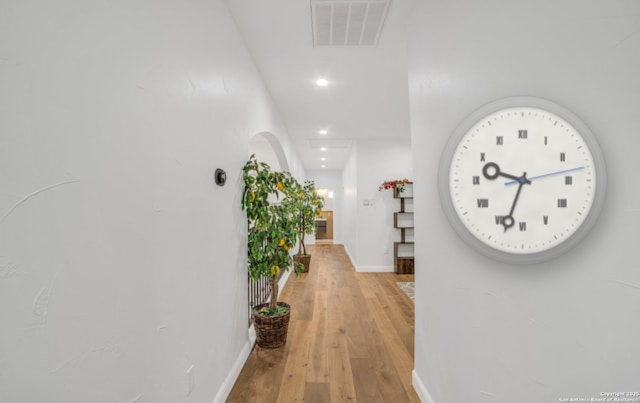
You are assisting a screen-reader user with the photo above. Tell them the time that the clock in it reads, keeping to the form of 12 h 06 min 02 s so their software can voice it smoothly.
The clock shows 9 h 33 min 13 s
